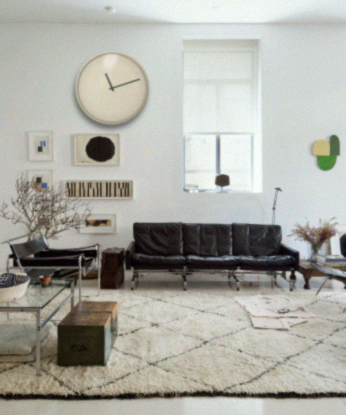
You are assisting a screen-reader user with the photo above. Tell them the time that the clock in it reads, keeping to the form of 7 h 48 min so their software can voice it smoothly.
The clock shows 11 h 12 min
